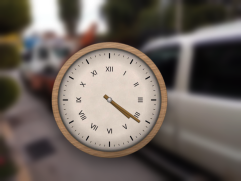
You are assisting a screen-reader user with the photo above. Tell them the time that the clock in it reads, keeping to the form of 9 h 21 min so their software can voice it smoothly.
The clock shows 4 h 21 min
